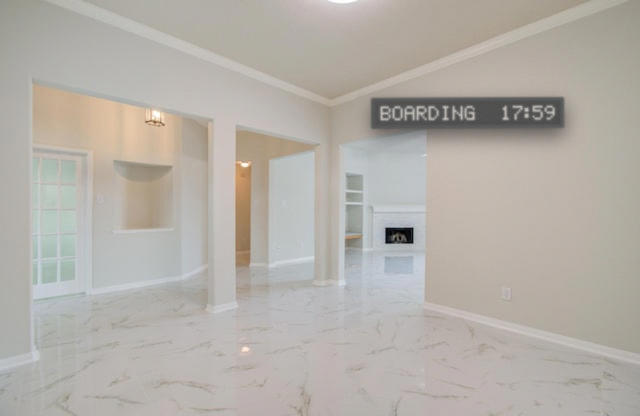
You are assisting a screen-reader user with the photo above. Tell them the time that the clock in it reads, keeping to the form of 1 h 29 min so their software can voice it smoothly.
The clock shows 17 h 59 min
